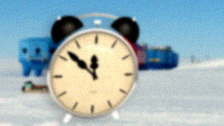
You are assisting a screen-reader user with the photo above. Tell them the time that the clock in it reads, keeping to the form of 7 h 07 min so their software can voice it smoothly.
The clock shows 11 h 52 min
